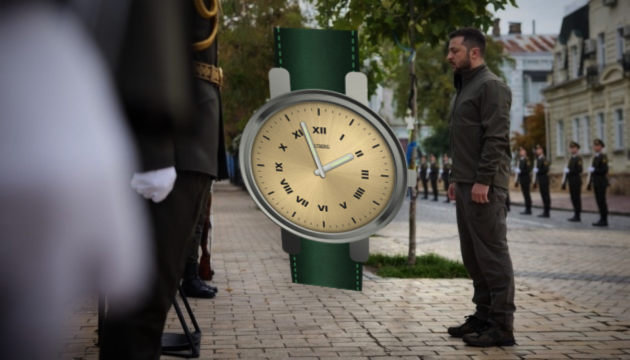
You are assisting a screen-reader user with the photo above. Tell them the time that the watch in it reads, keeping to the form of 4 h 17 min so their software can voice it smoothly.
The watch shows 1 h 57 min
